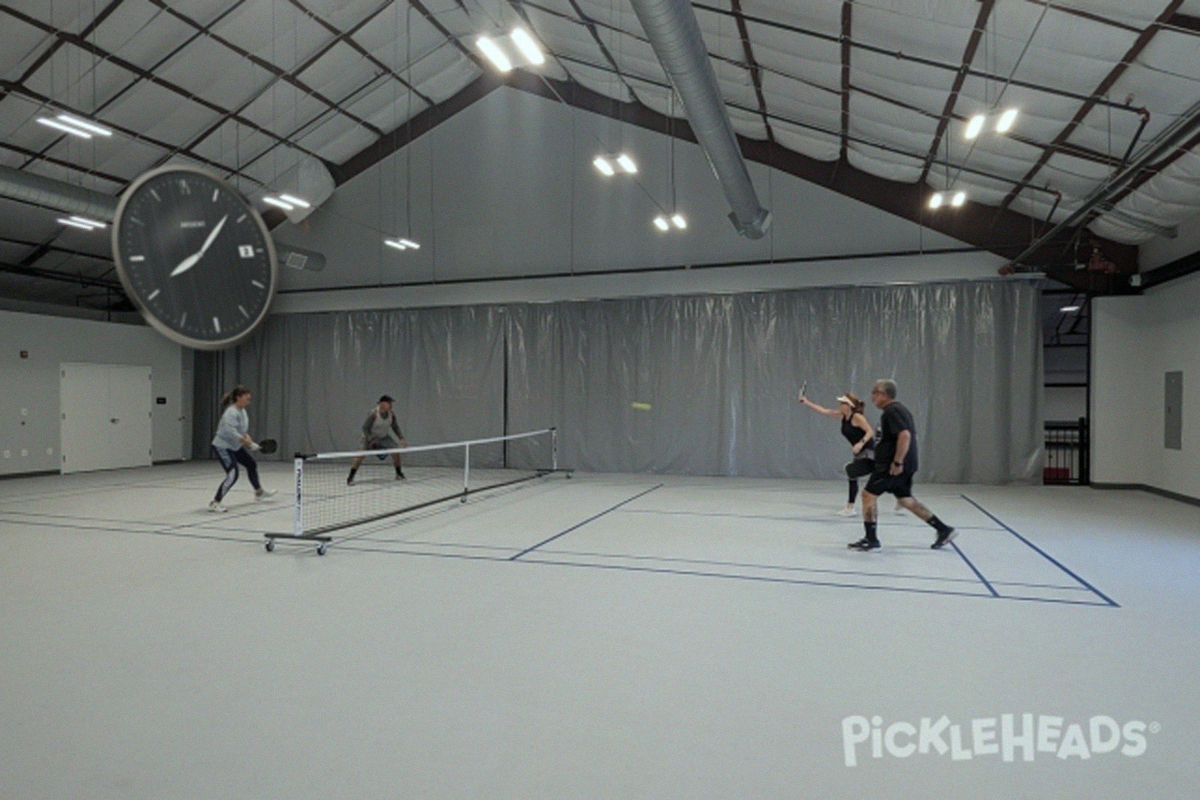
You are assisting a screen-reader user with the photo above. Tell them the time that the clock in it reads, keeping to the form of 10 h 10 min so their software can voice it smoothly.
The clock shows 8 h 08 min
